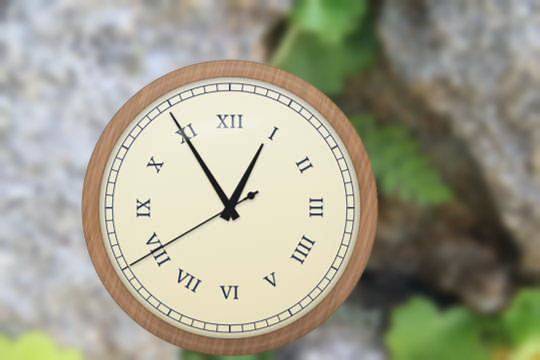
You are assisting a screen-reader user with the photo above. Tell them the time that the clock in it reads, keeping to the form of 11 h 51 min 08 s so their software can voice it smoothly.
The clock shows 12 h 54 min 40 s
